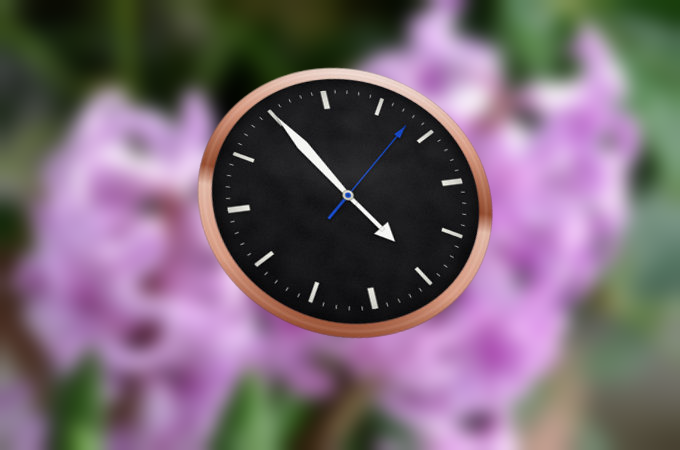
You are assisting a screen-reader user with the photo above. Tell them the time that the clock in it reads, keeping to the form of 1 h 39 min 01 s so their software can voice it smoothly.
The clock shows 4 h 55 min 08 s
